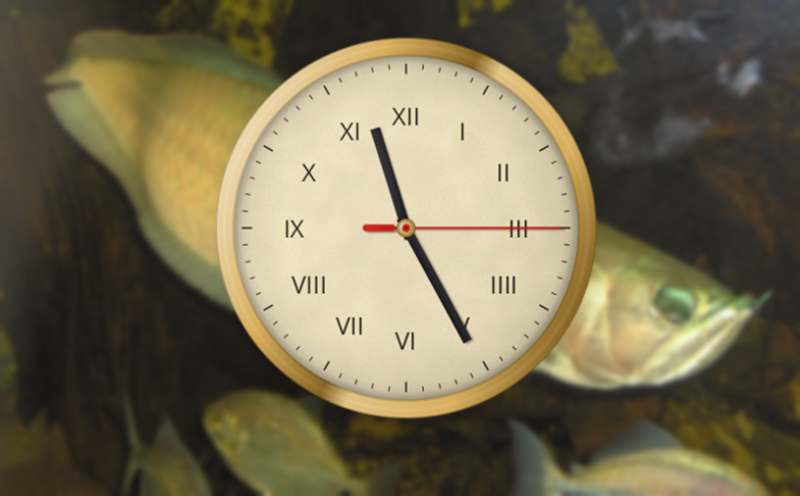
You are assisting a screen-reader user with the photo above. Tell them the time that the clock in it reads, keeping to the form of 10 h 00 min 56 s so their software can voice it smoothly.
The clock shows 11 h 25 min 15 s
